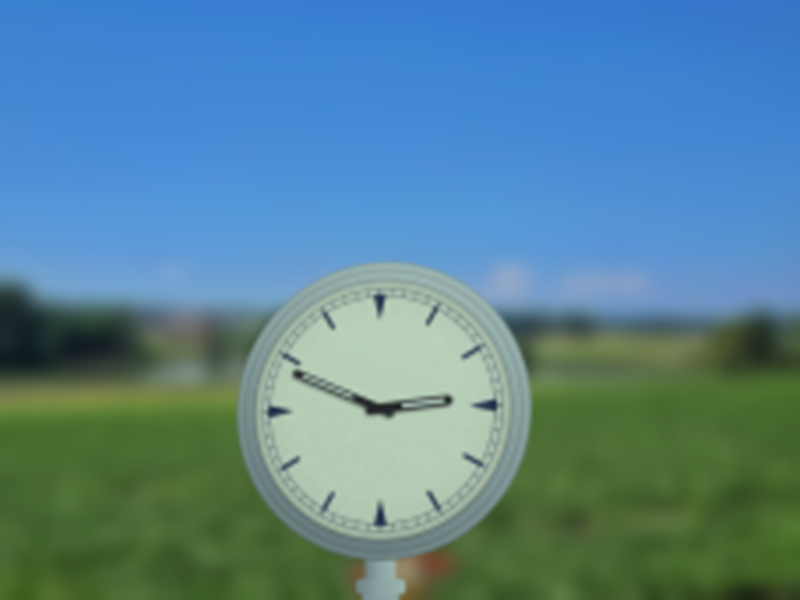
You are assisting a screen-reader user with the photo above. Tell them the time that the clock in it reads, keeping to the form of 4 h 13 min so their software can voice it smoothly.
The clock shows 2 h 49 min
